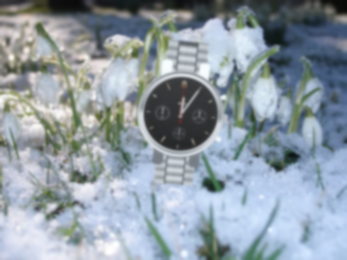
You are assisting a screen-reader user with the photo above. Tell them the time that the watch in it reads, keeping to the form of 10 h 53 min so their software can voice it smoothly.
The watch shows 12 h 05 min
